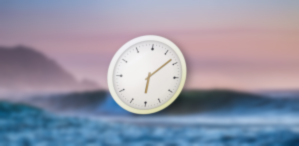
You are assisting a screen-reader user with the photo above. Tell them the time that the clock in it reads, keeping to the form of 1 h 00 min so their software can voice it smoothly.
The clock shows 6 h 08 min
